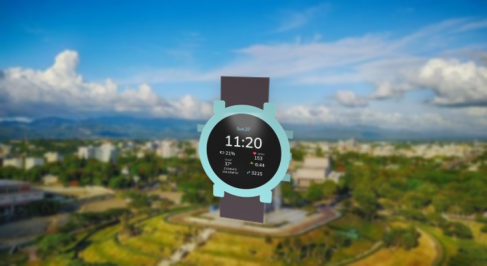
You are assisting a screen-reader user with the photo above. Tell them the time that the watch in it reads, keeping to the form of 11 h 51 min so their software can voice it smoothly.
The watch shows 11 h 20 min
